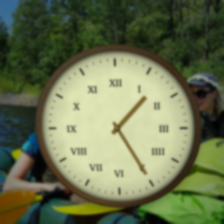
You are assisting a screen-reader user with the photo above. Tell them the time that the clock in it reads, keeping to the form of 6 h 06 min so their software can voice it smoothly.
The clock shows 1 h 25 min
